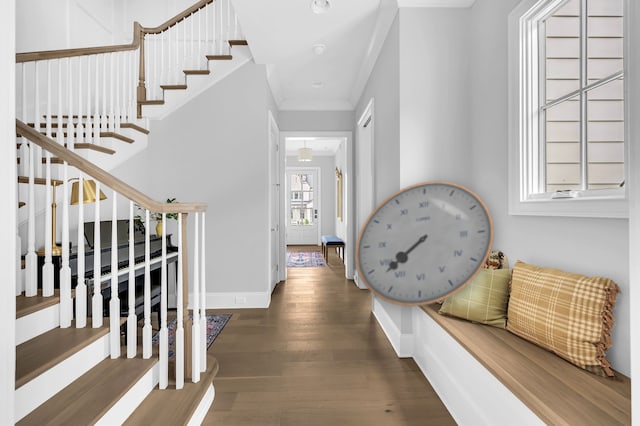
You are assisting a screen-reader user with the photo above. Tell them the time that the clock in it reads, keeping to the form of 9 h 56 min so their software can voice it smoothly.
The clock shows 7 h 38 min
